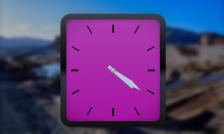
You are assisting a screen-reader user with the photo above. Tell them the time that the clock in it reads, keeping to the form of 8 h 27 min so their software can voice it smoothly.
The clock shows 4 h 21 min
